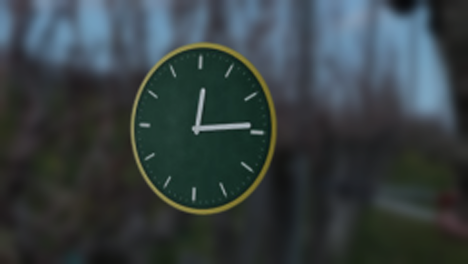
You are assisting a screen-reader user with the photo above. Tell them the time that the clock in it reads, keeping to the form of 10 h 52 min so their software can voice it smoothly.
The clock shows 12 h 14 min
